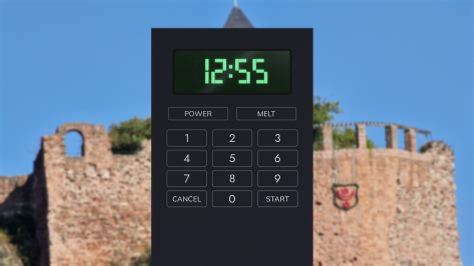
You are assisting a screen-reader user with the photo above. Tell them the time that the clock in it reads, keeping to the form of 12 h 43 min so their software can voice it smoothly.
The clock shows 12 h 55 min
